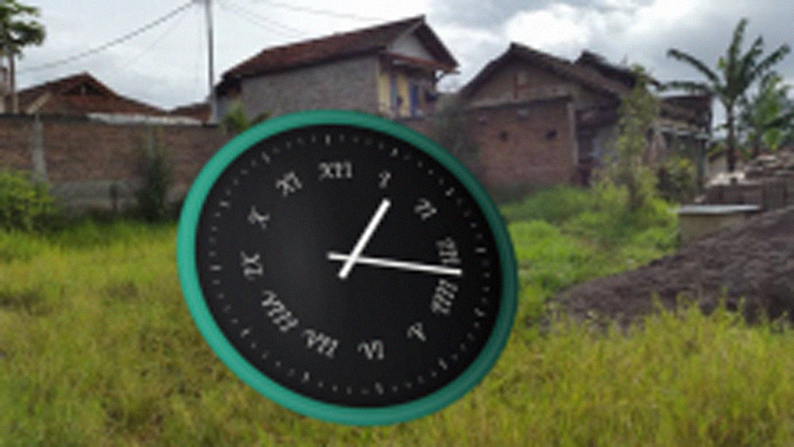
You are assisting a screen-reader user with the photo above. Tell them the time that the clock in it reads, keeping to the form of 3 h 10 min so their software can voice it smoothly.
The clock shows 1 h 17 min
